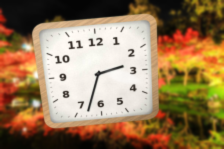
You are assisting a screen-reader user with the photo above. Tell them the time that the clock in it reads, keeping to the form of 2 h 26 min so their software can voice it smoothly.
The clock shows 2 h 33 min
